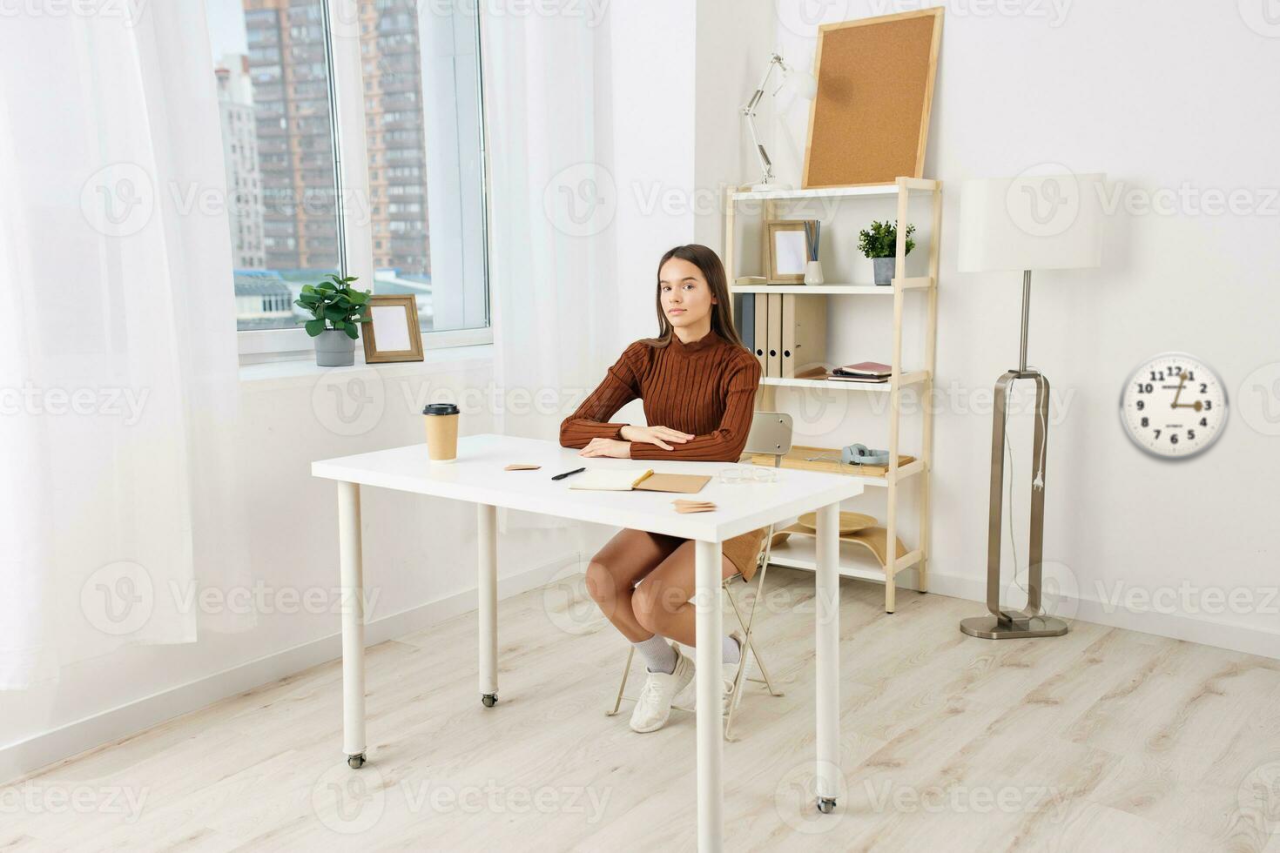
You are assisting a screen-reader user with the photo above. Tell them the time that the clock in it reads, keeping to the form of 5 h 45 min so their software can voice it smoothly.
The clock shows 3 h 03 min
